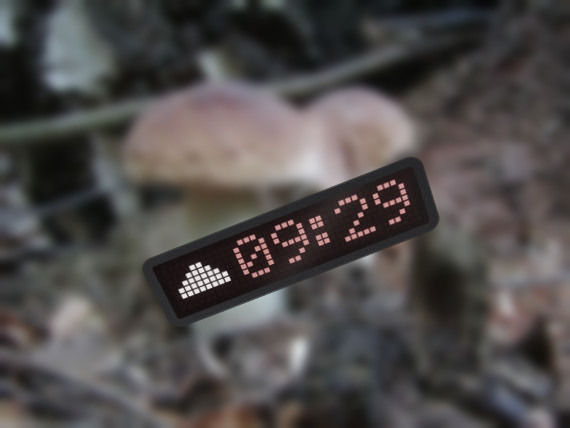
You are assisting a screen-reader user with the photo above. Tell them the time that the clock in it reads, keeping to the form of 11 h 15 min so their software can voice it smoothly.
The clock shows 9 h 29 min
